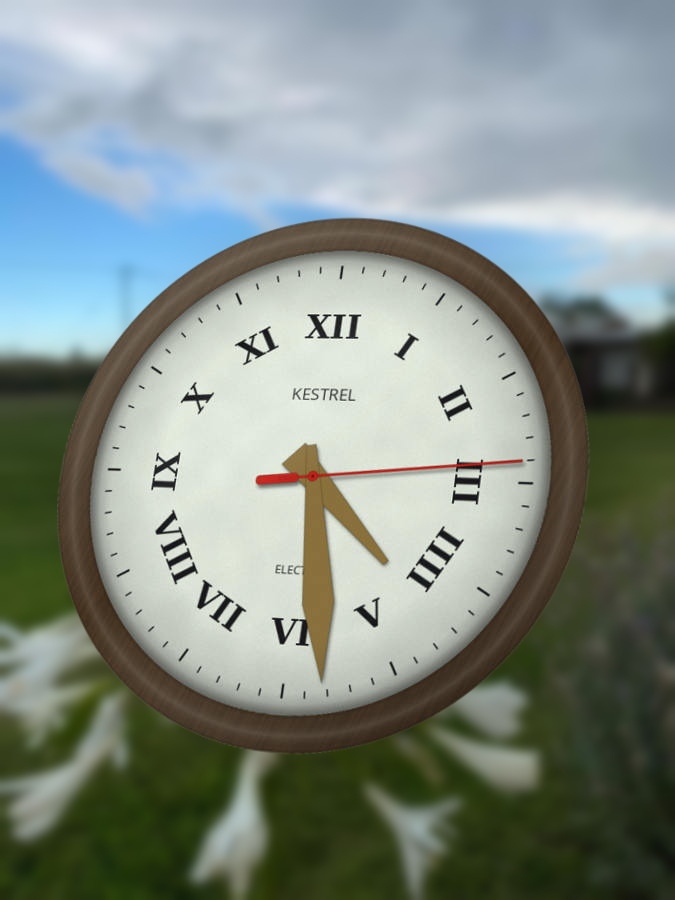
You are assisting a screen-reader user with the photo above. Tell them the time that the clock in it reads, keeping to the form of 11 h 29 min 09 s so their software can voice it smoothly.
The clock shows 4 h 28 min 14 s
